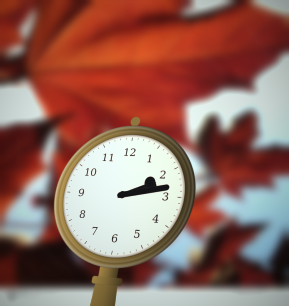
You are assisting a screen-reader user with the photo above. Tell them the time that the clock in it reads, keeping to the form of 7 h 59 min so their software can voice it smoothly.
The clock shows 2 h 13 min
